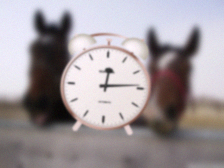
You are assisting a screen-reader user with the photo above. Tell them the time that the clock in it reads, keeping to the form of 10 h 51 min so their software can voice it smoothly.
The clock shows 12 h 14 min
